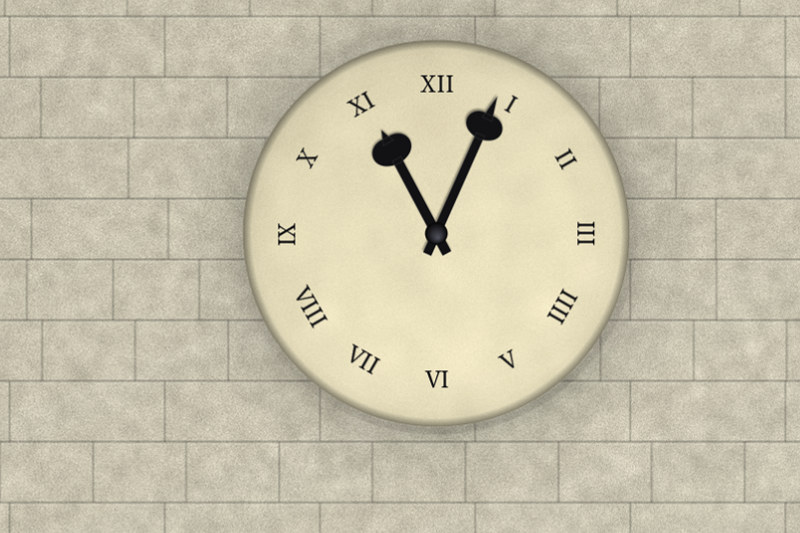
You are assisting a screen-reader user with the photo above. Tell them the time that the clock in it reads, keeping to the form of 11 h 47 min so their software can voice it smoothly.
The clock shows 11 h 04 min
